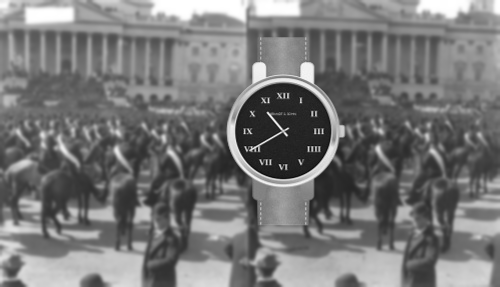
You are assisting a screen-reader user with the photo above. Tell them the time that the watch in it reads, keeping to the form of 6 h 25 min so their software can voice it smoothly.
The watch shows 10 h 40 min
